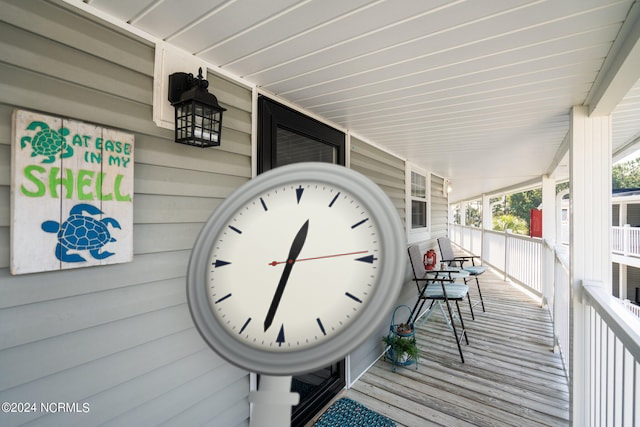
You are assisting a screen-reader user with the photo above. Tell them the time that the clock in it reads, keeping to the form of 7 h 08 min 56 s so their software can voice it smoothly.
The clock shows 12 h 32 min 14 s
